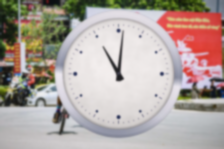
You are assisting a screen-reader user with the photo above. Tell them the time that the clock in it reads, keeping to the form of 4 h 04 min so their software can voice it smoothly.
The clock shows 11 h 01 min
